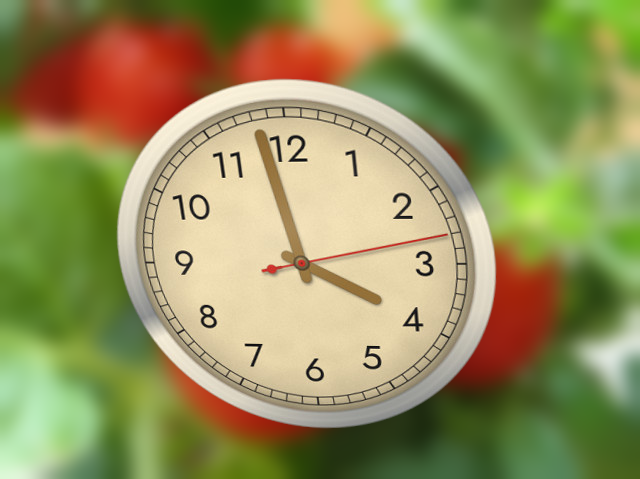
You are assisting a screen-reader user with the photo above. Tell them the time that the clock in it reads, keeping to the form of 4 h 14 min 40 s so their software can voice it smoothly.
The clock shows 3 h 58 min 13 s
